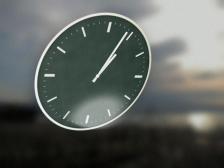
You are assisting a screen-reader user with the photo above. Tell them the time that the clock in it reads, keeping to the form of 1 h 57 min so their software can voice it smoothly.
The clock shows 1 h 04 min
